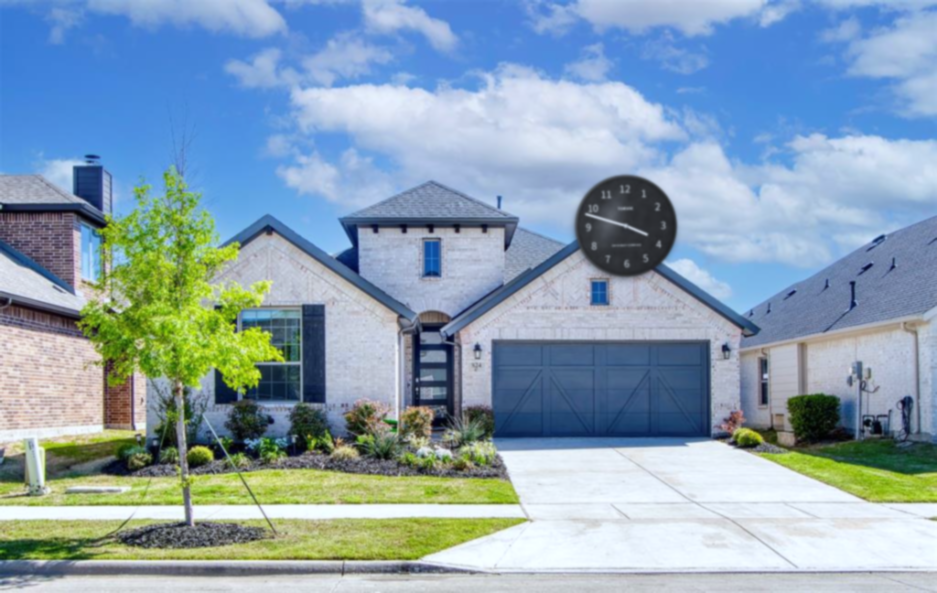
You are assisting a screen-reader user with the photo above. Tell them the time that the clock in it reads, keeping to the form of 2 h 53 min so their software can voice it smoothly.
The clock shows 3 h 48 min
